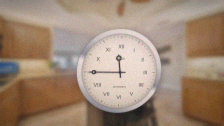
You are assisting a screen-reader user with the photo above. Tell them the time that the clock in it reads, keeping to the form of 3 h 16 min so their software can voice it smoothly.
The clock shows 11 h 45 min
